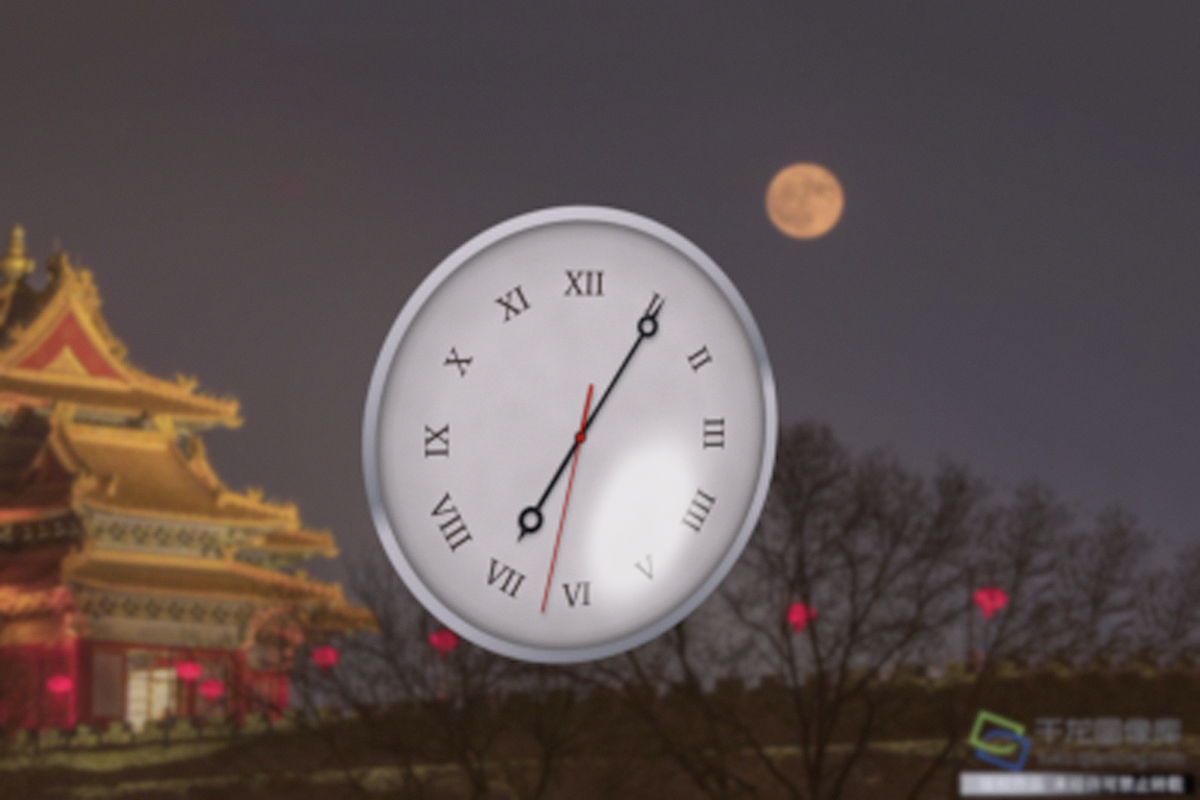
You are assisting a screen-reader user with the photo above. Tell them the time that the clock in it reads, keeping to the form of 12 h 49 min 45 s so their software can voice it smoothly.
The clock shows 7 h 05 min 32 s
